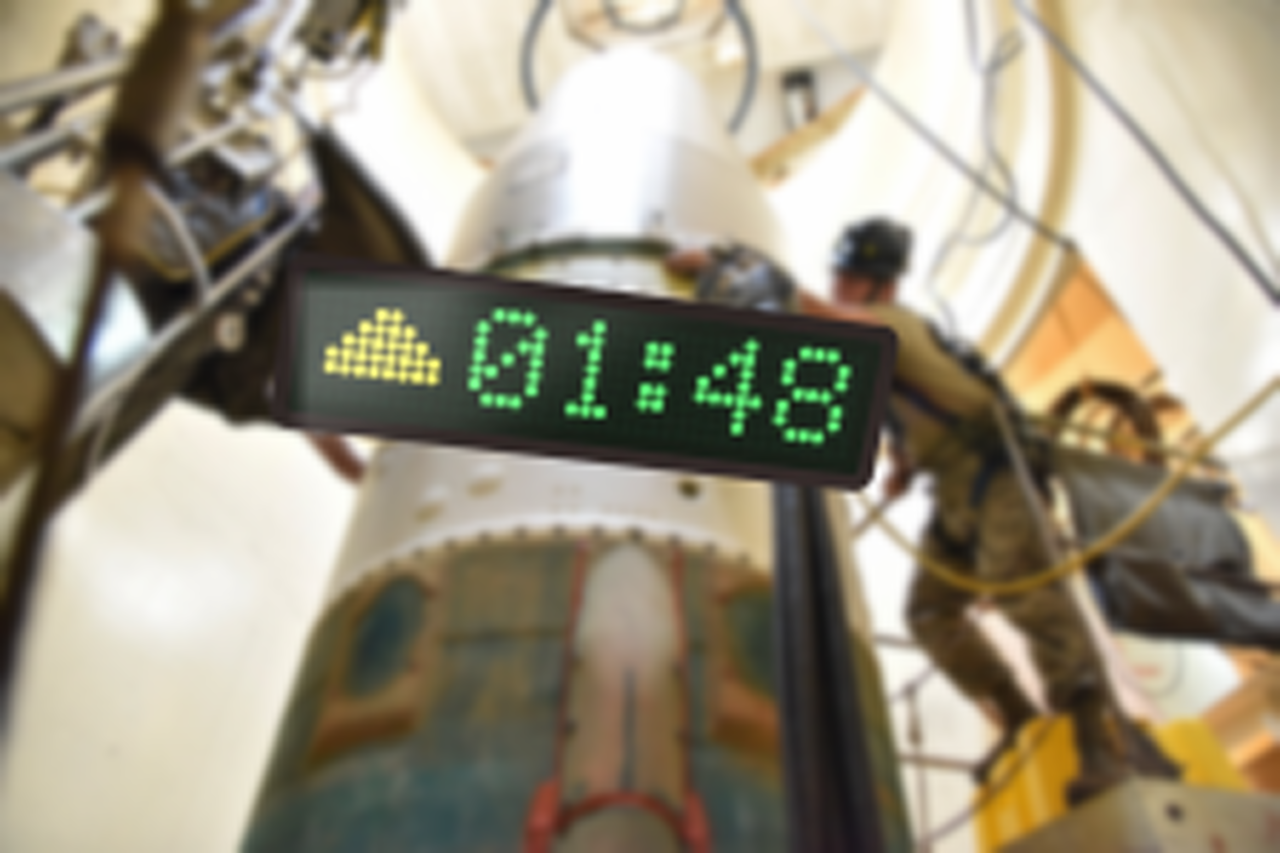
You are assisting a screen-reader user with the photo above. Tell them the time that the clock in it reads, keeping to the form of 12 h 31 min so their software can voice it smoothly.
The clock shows 1 h 48 min
